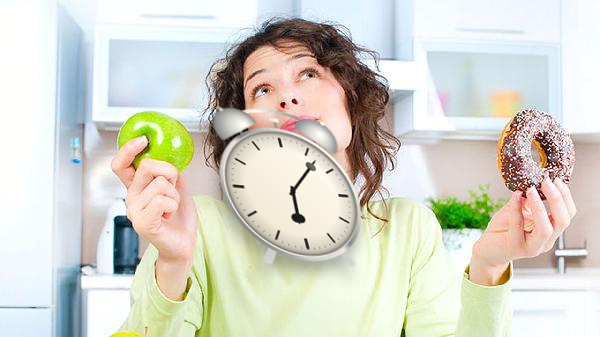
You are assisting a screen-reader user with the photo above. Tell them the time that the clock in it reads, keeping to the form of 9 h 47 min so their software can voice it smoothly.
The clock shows 6 h 07 min
